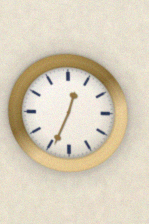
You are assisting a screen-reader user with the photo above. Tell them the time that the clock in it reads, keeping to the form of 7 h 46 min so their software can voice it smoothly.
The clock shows 12 h 34 min
